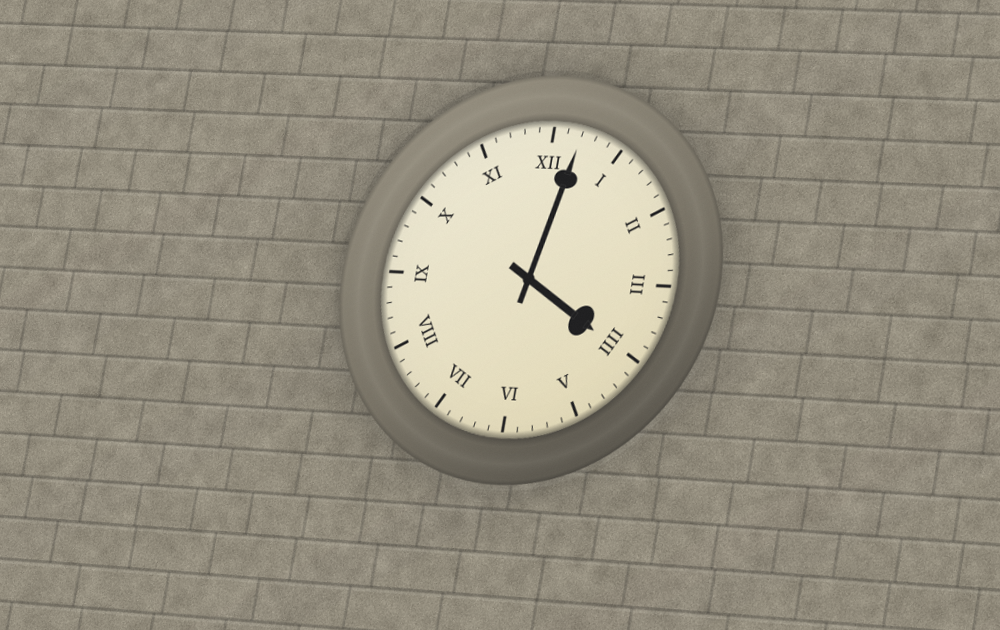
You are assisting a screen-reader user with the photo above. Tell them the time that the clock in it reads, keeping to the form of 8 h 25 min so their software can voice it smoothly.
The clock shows 4 h 02 min
